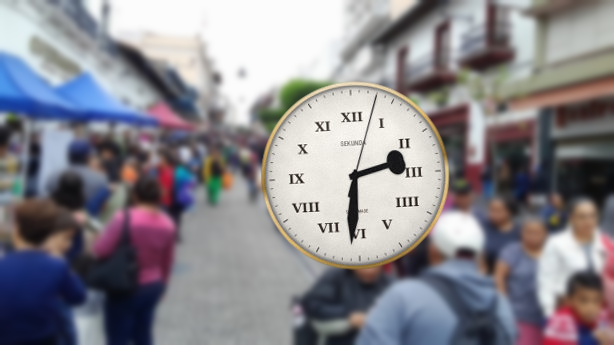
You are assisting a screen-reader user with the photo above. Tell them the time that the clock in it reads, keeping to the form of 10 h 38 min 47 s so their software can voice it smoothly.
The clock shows 2 h 31 min 03 s
